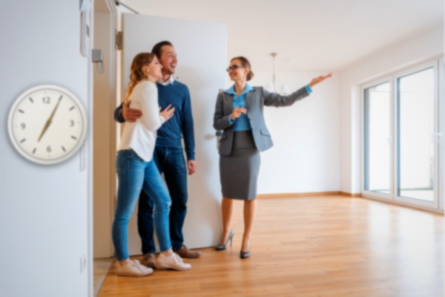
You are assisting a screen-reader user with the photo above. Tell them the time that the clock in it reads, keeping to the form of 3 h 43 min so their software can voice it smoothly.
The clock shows 7 h 05 min
